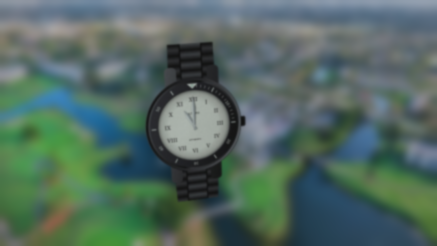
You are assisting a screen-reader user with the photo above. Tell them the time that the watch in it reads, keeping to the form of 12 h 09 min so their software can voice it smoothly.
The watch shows 11 h 00 min
